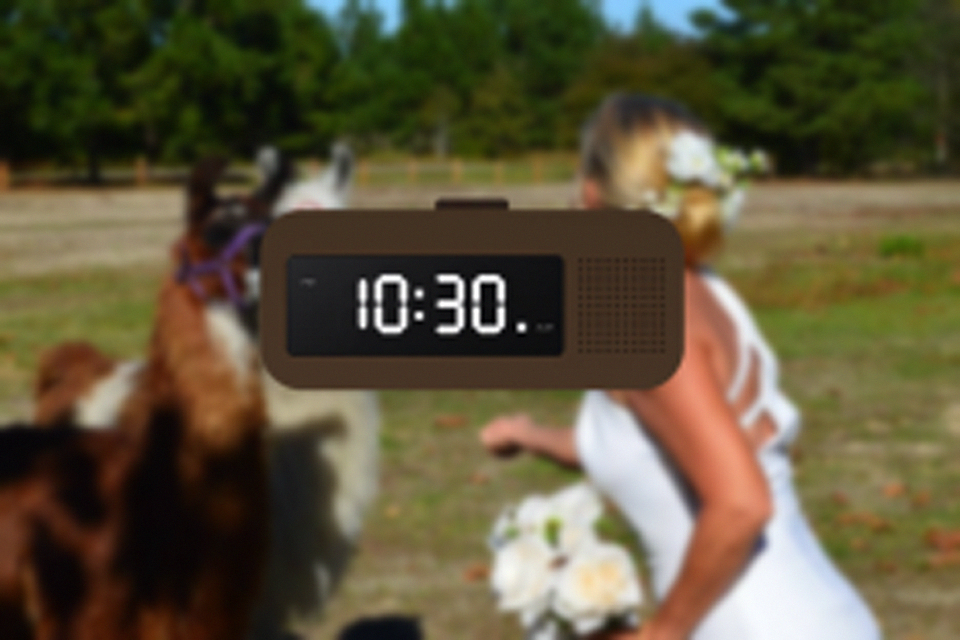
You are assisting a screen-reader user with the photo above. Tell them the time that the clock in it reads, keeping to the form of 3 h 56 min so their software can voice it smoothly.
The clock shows 10 h 30 min
